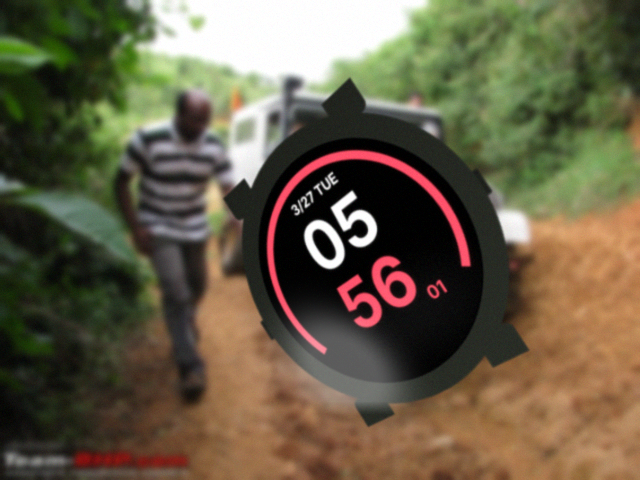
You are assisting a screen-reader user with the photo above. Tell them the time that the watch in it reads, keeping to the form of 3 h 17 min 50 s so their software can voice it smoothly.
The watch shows 5 h 56 min 01 s
